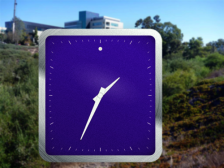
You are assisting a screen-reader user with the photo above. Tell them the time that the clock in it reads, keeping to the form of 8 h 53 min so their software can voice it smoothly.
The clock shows 1 h 34 min
